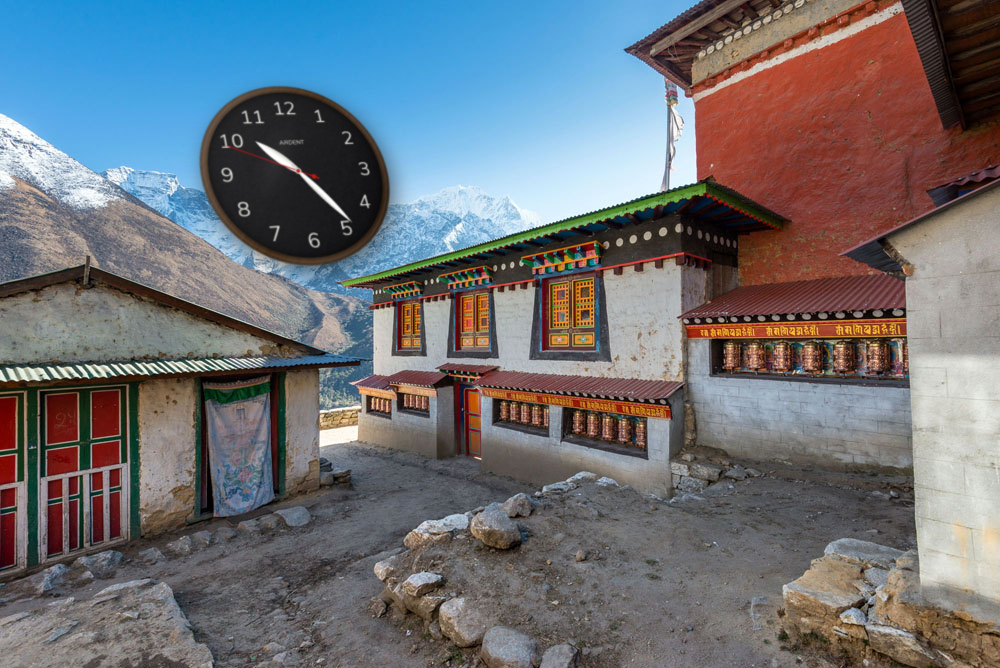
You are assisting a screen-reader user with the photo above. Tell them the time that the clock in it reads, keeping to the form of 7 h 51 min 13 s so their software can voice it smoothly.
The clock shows 10 h 23 min 49 s
